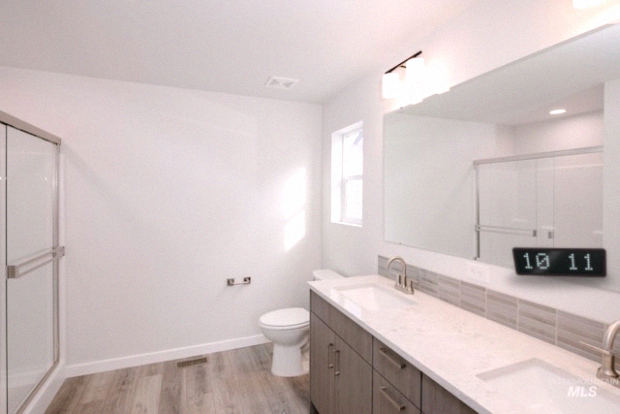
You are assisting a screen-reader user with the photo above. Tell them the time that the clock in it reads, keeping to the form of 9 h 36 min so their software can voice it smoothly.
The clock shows 10 h 11 min
